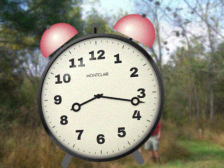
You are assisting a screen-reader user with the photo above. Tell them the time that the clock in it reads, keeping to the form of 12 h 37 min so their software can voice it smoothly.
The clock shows 8 h 17 min
